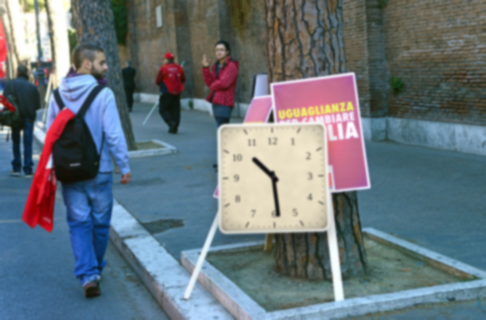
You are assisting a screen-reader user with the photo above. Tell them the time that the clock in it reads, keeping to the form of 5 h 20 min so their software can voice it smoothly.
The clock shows 10 h 29 min
